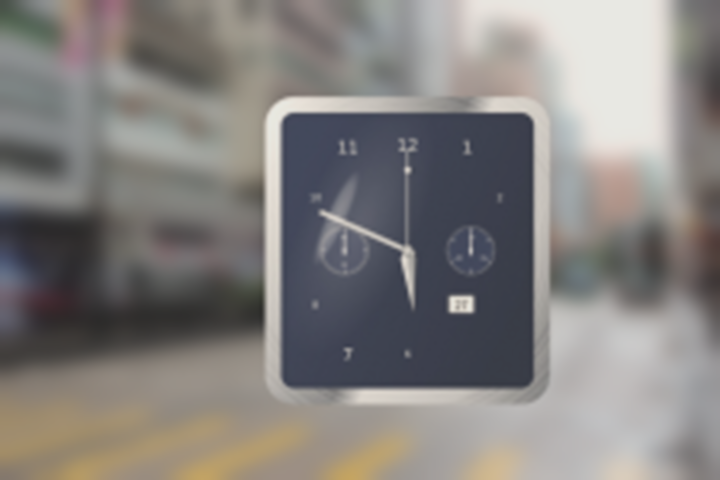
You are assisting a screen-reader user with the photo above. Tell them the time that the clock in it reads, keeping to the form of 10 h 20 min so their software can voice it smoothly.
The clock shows 5 h 49 min
